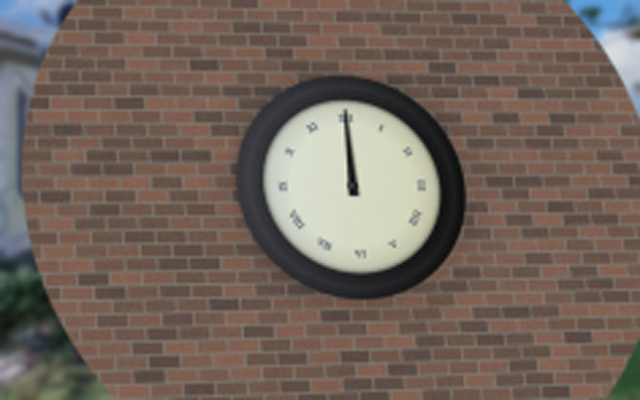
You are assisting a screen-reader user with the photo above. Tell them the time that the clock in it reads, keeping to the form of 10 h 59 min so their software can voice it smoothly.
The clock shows 12 h 00 min
